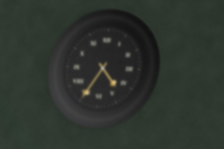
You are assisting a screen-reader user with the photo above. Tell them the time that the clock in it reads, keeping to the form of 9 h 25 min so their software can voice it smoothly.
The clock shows 4 h 35 min
